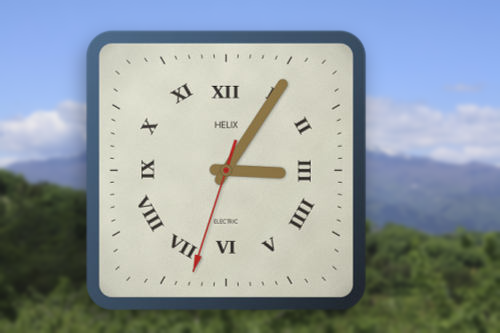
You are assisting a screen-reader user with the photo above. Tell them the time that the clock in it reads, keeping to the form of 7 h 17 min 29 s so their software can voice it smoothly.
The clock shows 3 h 05 min 33 s
